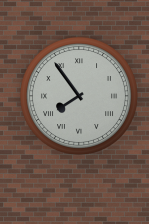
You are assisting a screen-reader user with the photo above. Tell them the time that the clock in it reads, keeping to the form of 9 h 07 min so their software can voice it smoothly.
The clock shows 7 h 54 min
